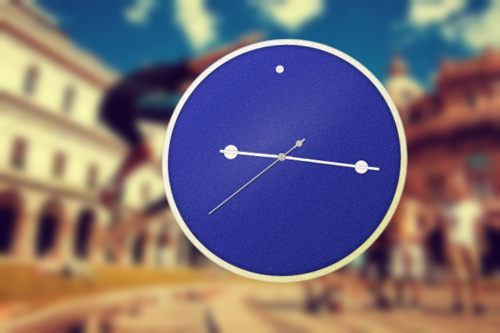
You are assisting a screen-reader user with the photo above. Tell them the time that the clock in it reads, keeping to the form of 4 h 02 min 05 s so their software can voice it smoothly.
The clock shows 9 h 16 min 39 s
